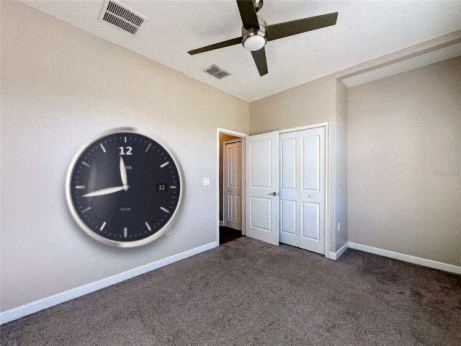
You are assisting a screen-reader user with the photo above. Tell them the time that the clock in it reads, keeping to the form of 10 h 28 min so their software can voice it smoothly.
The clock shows 11 h 43 min
